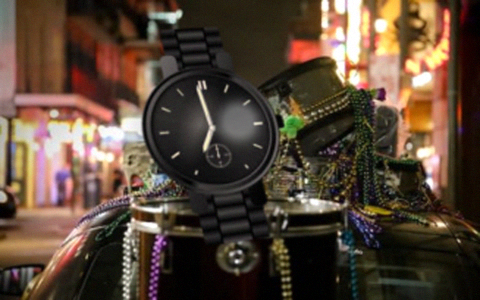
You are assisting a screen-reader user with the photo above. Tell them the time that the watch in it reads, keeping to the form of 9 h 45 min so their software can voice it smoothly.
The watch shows 6 h 59 min
